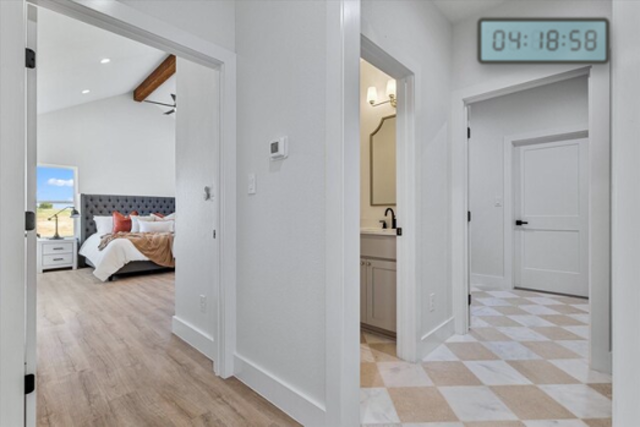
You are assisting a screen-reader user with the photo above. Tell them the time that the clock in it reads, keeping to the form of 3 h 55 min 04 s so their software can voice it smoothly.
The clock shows 4 h 18 min 58 s
